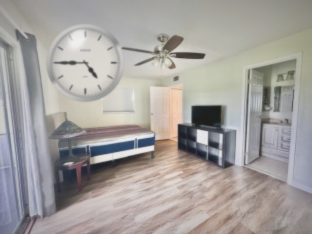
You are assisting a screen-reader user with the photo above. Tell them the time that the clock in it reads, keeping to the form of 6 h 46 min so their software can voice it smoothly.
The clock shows 4 h 45 min
